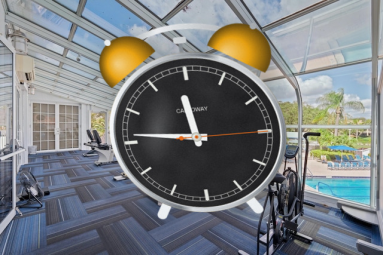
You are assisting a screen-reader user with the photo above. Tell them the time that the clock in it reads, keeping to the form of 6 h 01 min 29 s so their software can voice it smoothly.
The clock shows 11 h 46 min 15 s
